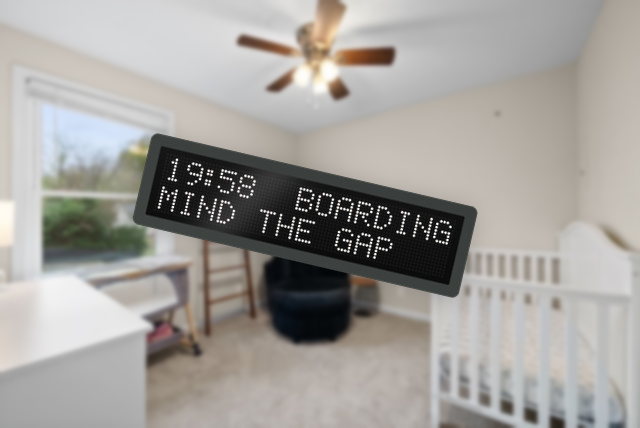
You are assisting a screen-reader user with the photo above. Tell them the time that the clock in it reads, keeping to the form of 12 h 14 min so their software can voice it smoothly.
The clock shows 19 h 58 min
